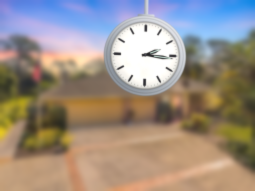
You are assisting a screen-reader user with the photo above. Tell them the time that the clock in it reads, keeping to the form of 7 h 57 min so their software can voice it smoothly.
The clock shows 2 h 16 min
